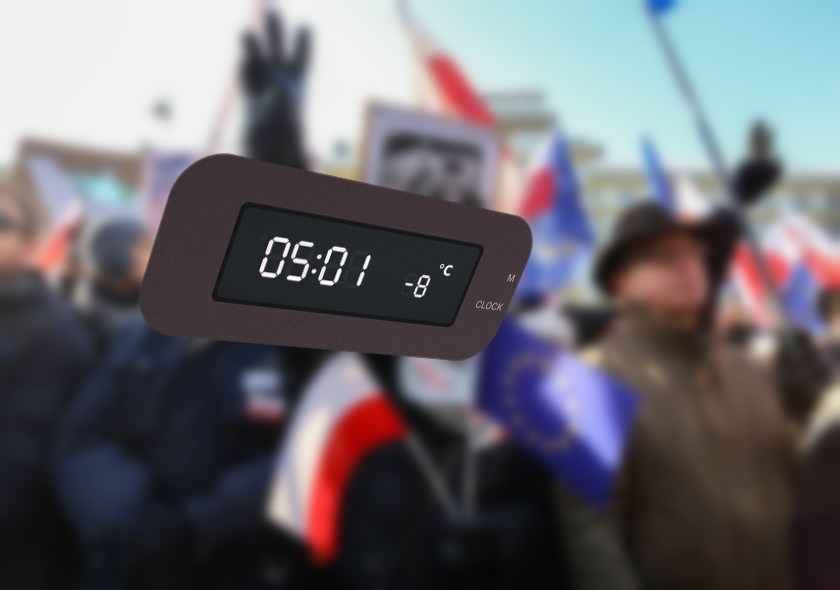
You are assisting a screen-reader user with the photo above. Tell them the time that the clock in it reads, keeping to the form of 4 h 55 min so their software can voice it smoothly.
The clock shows 5 h 01 min
